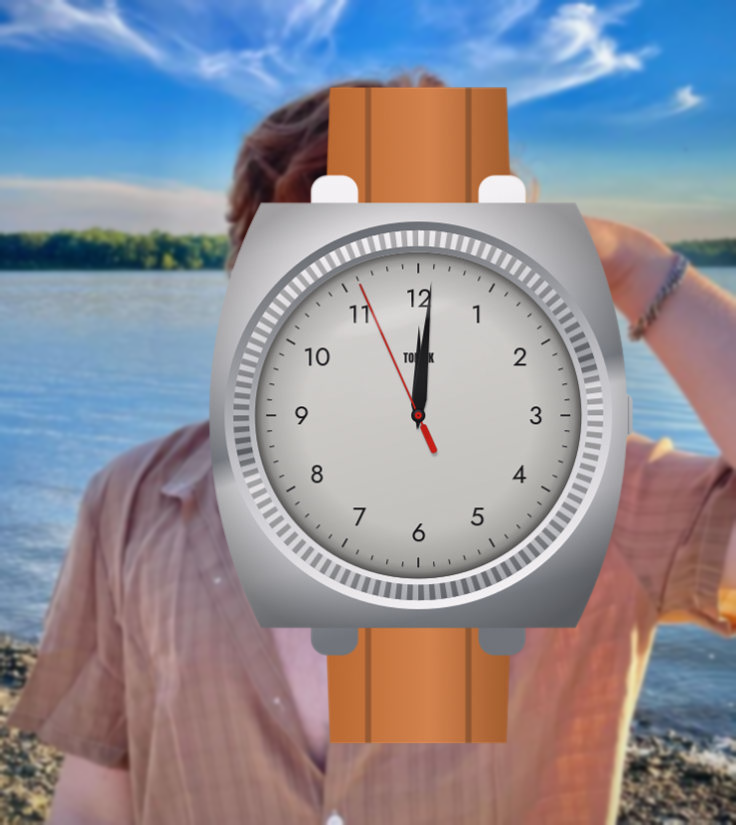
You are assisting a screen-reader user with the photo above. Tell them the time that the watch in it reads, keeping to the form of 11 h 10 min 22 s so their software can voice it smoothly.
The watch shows 12 h 00 min 56 s
